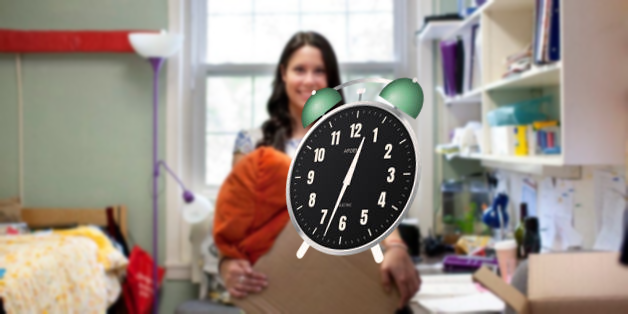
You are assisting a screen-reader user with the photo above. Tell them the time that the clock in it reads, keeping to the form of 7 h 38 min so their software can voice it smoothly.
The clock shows 12 h 33 min
